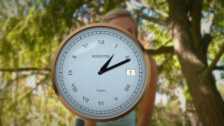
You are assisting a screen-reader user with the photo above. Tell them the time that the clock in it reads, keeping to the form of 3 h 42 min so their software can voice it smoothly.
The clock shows 1 h 11 min
